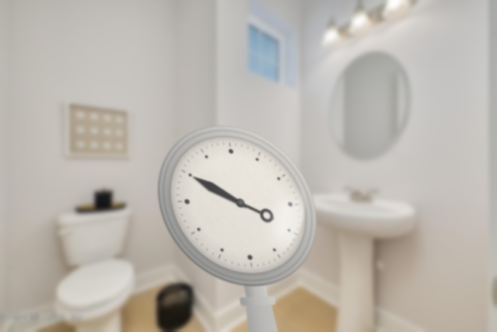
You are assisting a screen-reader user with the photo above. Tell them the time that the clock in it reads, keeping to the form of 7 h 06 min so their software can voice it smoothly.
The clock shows 3 h 50 min
